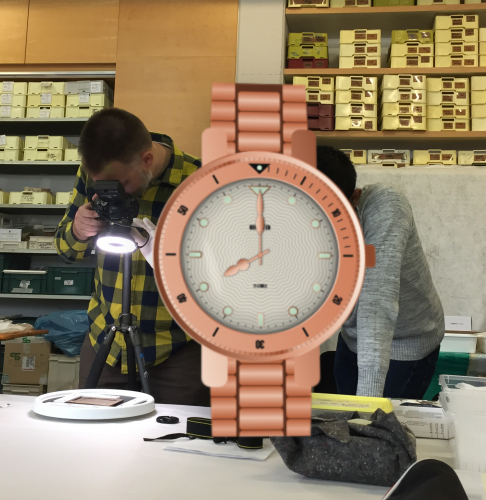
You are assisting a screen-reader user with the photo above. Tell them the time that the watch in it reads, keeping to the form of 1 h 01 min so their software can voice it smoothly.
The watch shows 8 h 00 min
